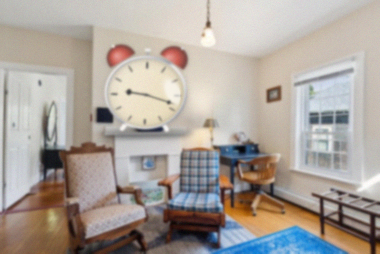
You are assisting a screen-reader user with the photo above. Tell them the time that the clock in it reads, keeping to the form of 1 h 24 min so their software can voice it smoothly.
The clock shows 9 h 18 min
